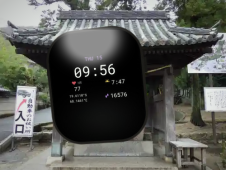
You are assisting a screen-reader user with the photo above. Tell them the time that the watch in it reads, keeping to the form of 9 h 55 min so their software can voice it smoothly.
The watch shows 9 h 56 min
